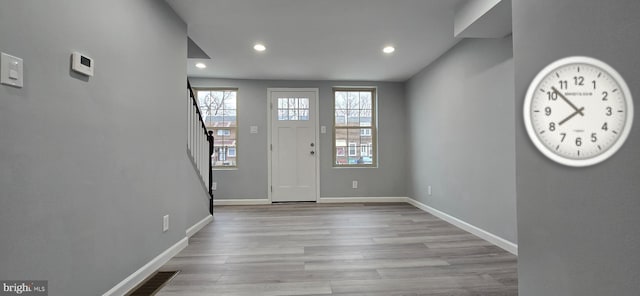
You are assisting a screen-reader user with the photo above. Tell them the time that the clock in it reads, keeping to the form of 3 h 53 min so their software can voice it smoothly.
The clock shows 7 h 52 min
